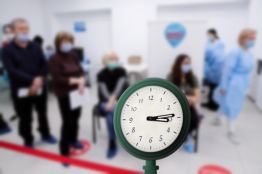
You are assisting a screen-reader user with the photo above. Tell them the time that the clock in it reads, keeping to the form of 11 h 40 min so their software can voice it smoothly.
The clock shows 3 h 14 min
